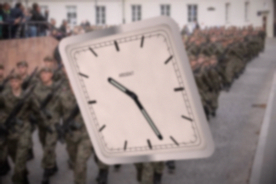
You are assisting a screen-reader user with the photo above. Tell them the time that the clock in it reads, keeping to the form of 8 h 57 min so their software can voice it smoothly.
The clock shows 10 h 27 min
